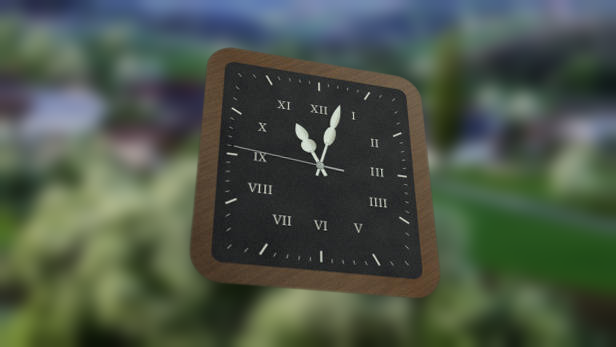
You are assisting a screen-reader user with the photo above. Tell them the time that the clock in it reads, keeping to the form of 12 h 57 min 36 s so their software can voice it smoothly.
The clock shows 11 h 02 min 46 s
